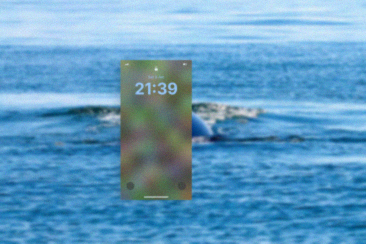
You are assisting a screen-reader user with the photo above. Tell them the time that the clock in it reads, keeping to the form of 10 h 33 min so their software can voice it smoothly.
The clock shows 21 h 39 min
